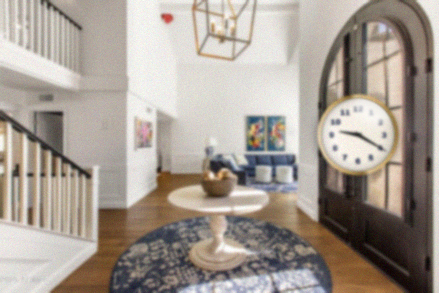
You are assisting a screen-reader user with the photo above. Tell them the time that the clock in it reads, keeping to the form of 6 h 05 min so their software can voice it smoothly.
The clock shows 9 h 20 min
